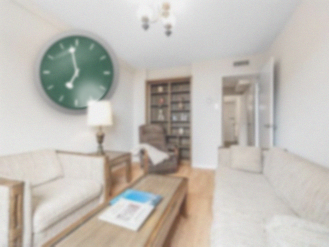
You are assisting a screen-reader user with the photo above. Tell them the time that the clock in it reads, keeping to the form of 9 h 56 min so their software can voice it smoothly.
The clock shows 6 h 58 min
